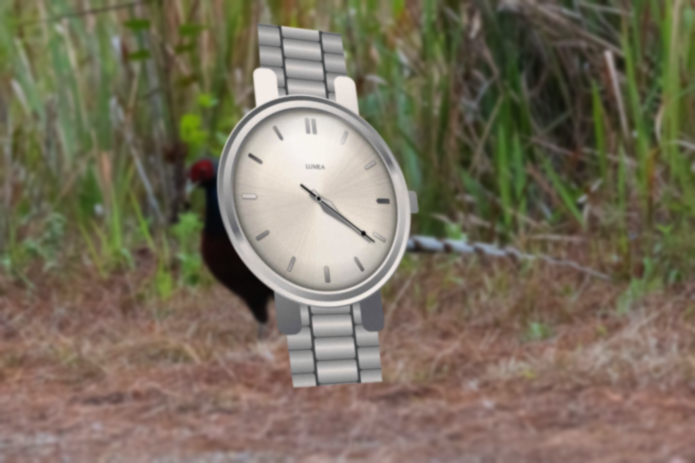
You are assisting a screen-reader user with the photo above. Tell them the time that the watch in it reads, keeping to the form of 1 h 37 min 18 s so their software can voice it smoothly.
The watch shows 4 h 21 min 21 s
